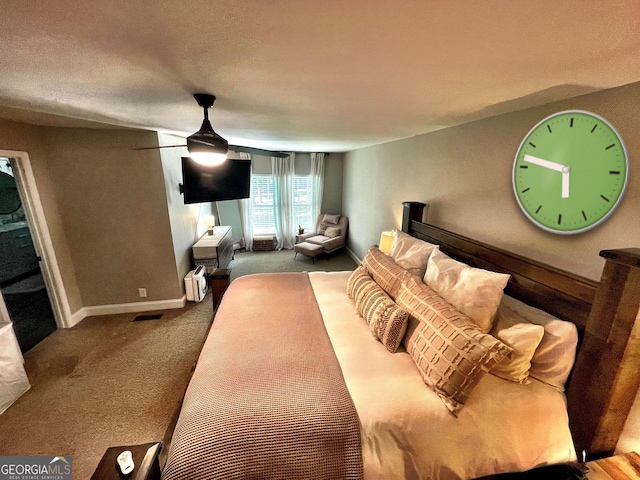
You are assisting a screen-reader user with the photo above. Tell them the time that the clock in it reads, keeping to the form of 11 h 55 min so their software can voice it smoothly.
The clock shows 5 h 47 min
